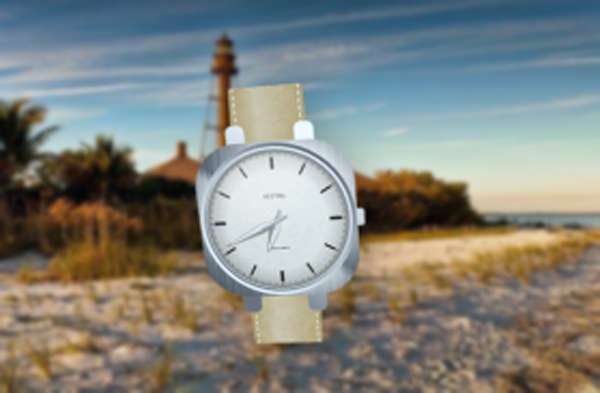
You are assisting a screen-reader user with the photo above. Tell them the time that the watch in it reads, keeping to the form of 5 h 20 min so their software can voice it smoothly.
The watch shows 6 h 41 min
